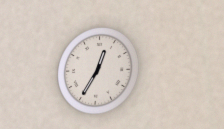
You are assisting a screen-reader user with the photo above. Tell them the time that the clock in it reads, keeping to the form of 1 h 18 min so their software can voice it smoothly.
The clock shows 12 h 35 min
